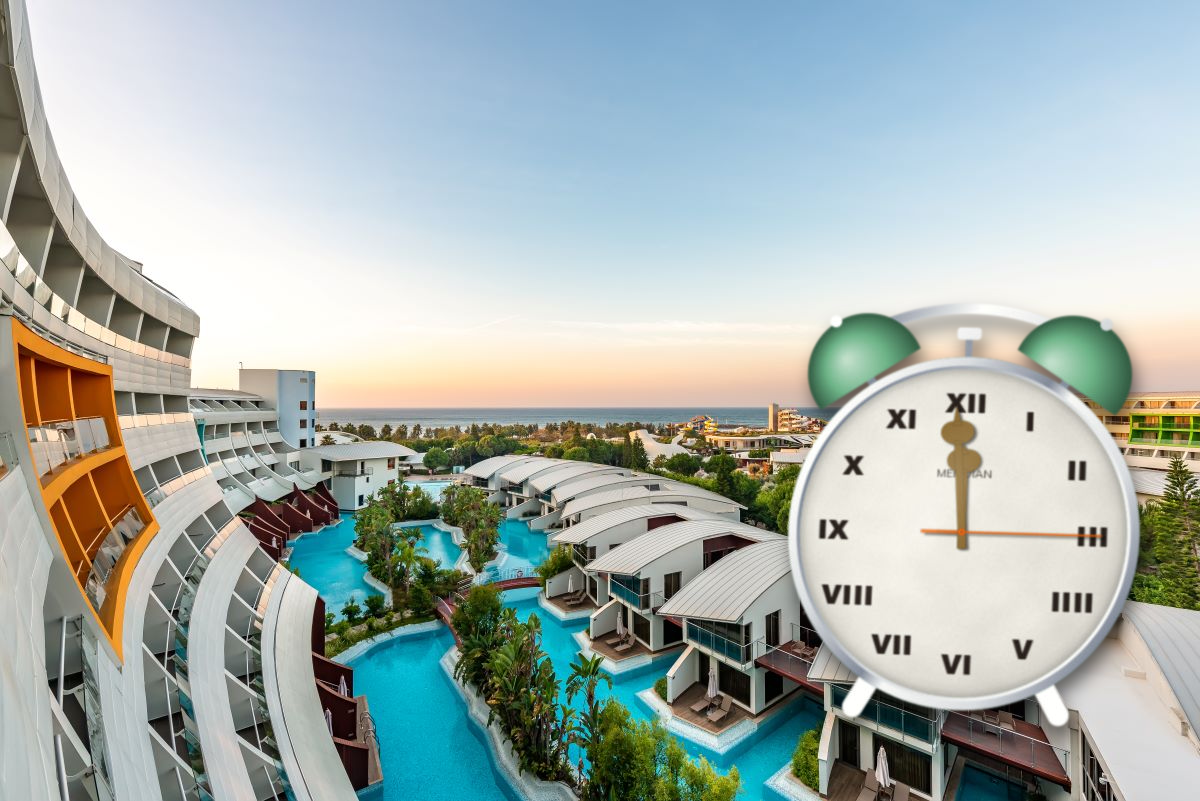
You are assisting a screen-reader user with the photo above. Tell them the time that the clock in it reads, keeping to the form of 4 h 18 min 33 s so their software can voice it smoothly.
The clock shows 11 h 59 min 15 s
